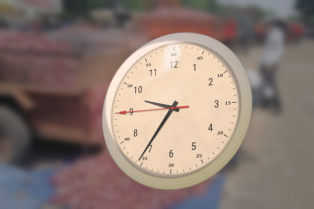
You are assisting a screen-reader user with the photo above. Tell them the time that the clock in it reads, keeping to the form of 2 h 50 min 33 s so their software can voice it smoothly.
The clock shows 9 h 35 min 45 s
